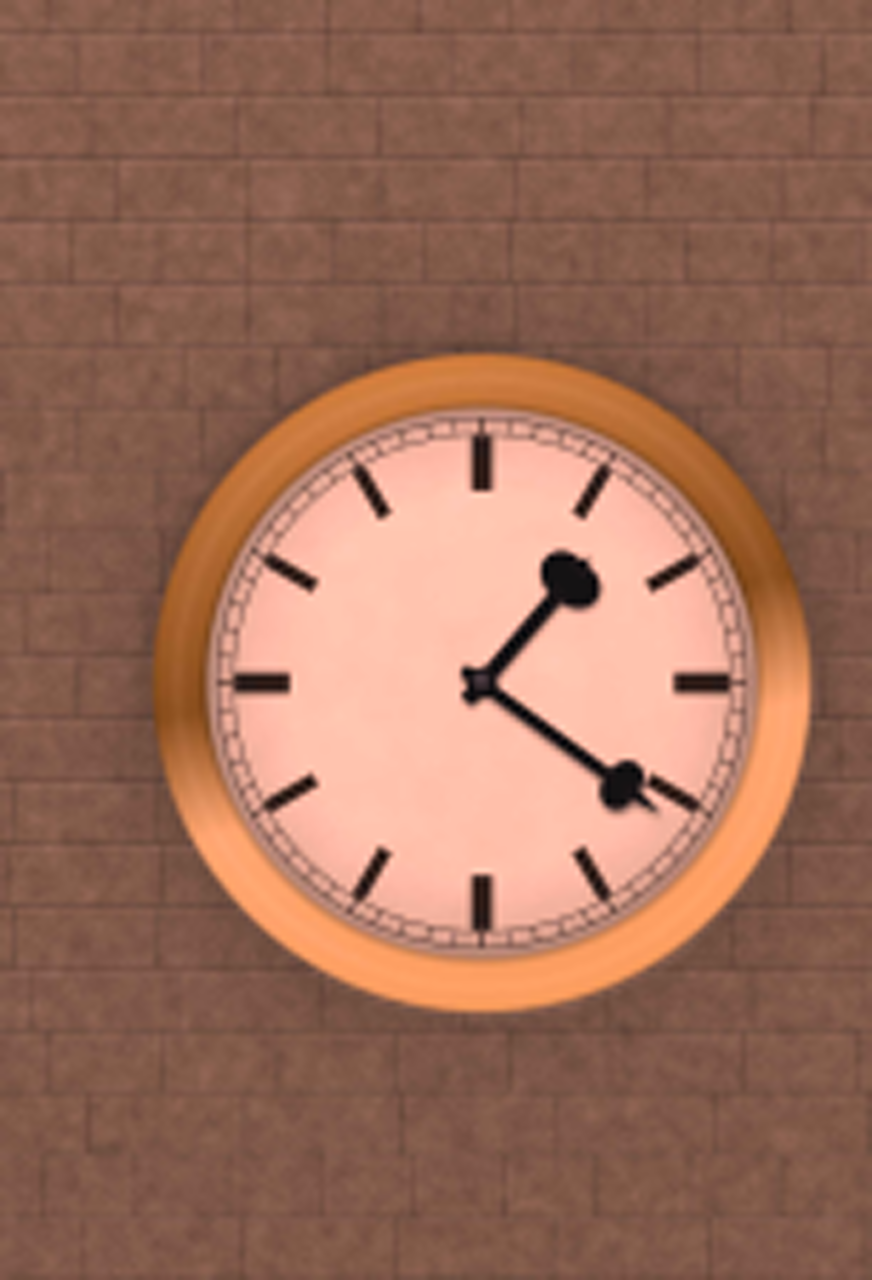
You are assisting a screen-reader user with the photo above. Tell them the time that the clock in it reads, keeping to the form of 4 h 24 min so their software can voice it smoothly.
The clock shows 1 h 21 min
